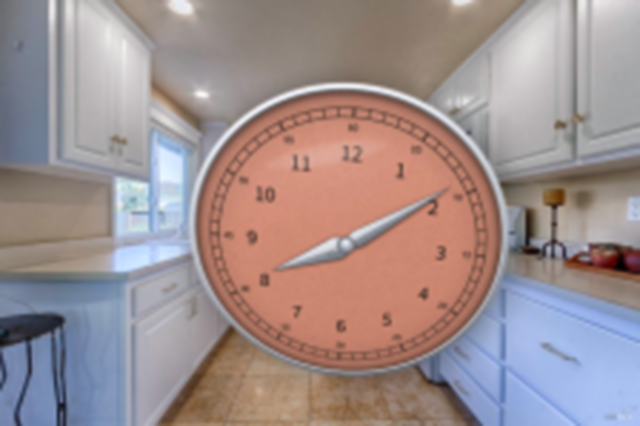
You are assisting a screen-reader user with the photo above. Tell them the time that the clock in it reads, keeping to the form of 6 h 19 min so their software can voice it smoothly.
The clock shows 8 h 09 min
